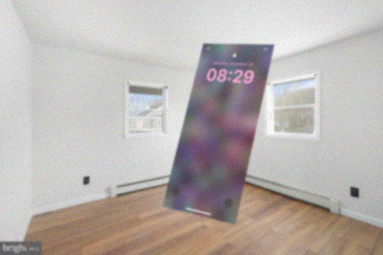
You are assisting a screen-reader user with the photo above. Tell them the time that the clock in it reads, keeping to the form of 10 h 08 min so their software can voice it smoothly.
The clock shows 8 h 29 min
